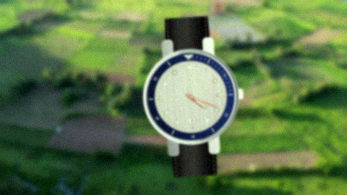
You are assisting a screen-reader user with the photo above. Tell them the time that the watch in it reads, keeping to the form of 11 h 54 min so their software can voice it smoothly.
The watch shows 4 h 19 min
